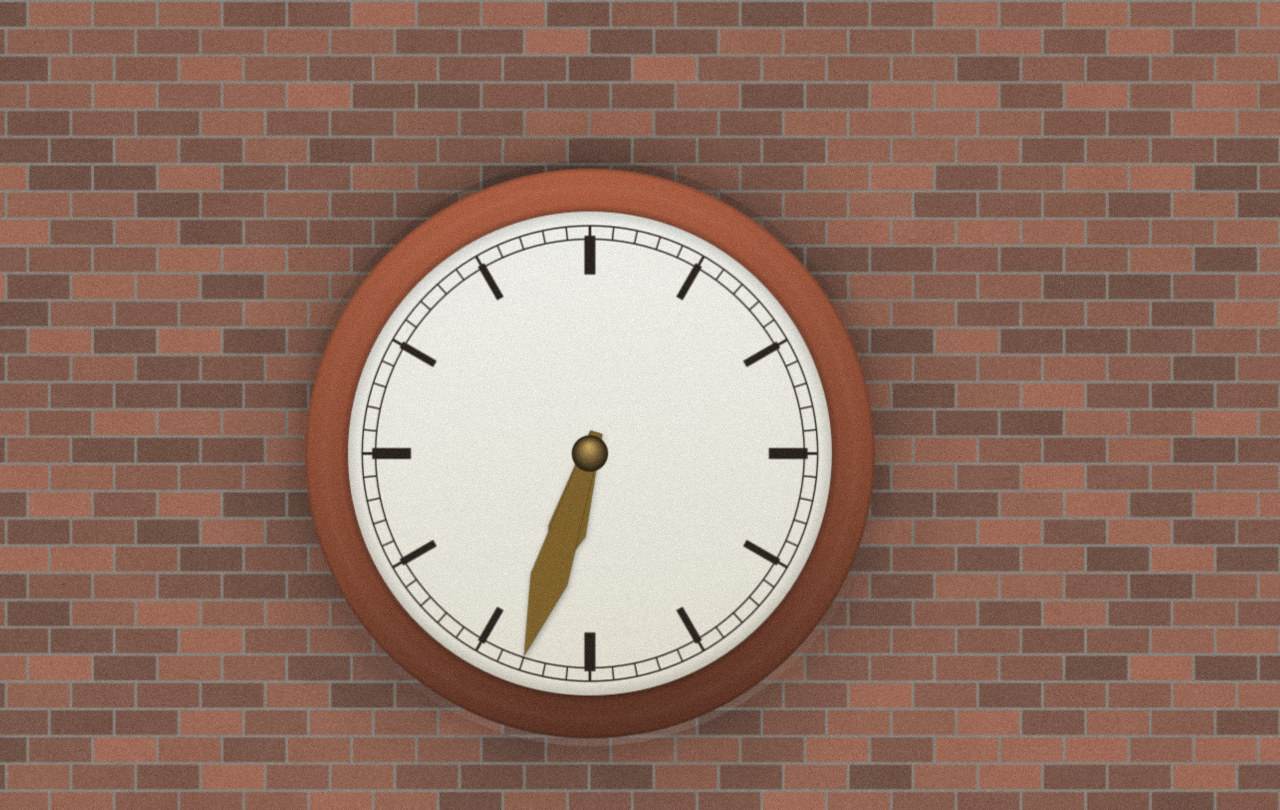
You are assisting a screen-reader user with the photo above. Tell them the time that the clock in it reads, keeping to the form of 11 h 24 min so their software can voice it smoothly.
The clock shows 6 h 33 min
